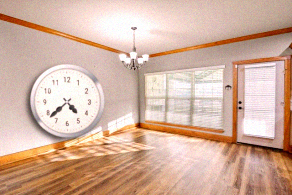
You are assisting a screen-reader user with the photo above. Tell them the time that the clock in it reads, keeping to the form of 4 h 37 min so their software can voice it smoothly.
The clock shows 4 h 38 min
